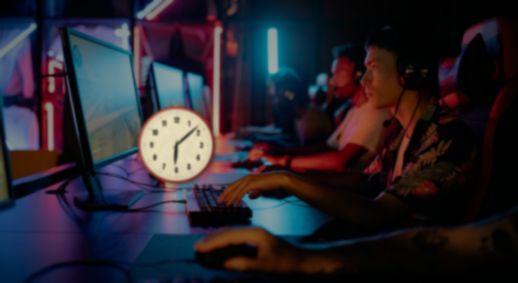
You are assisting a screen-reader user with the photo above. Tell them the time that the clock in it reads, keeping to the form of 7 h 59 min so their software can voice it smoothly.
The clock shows 6 h 08 min
